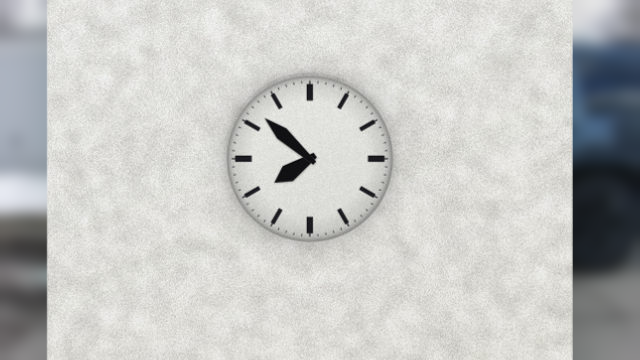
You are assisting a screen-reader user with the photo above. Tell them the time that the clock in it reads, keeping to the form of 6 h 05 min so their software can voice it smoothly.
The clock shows 7 h 52 min
